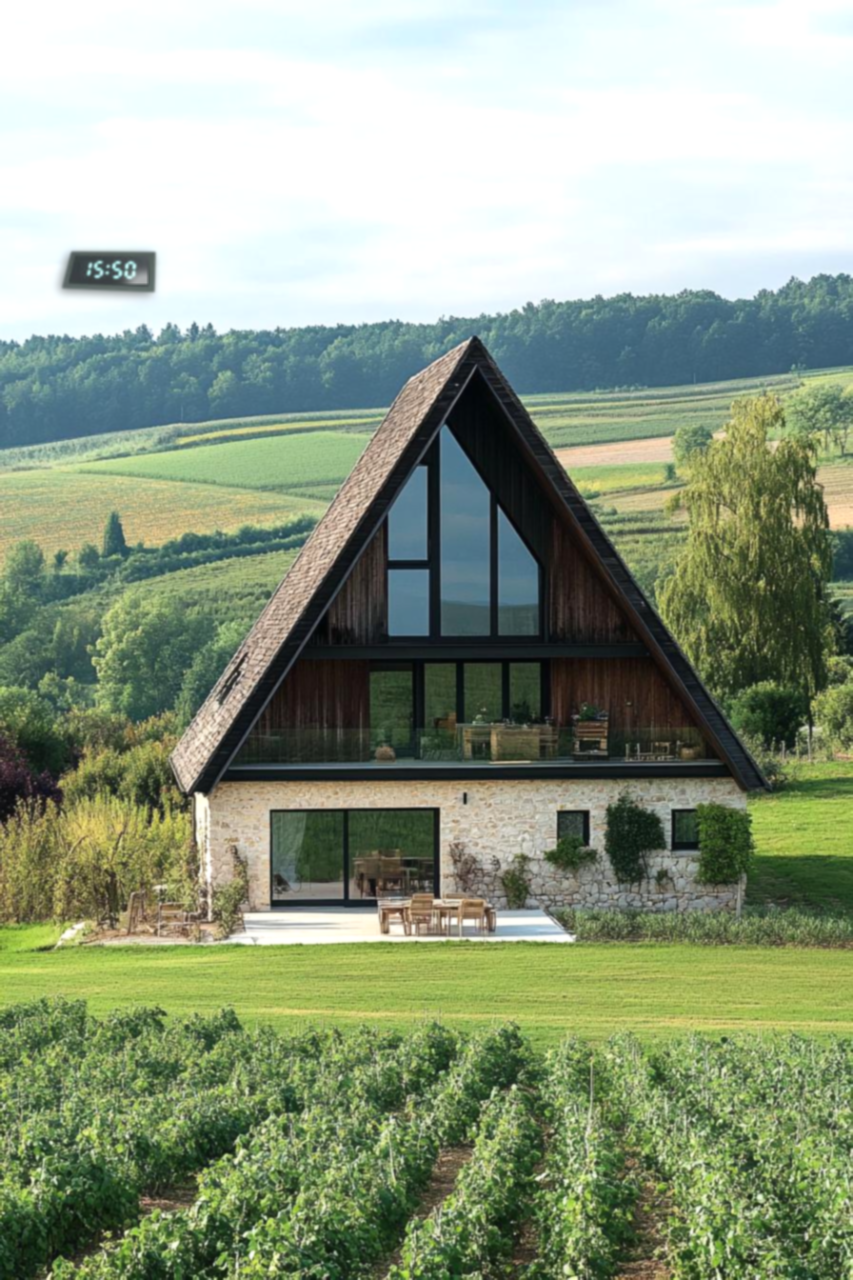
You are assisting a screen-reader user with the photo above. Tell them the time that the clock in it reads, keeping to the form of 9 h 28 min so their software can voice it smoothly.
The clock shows 15 h 50 min
